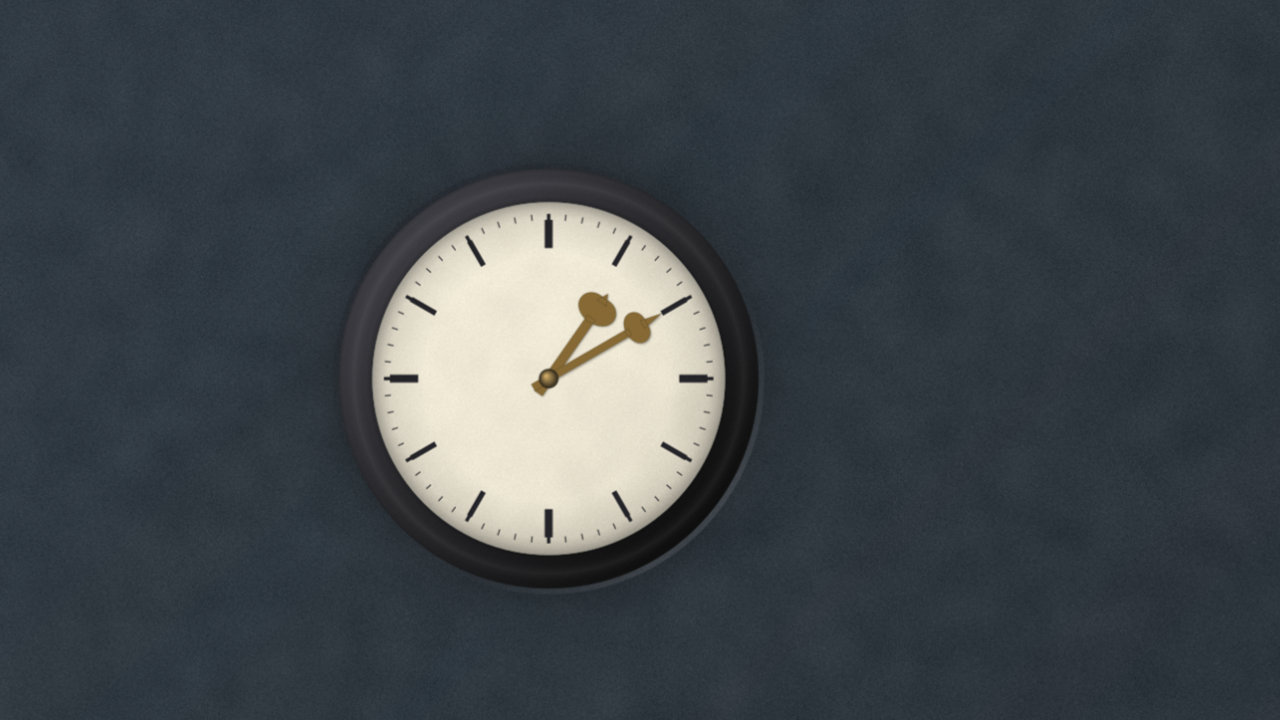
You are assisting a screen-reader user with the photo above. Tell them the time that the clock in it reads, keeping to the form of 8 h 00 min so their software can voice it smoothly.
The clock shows 1 h 10 min
